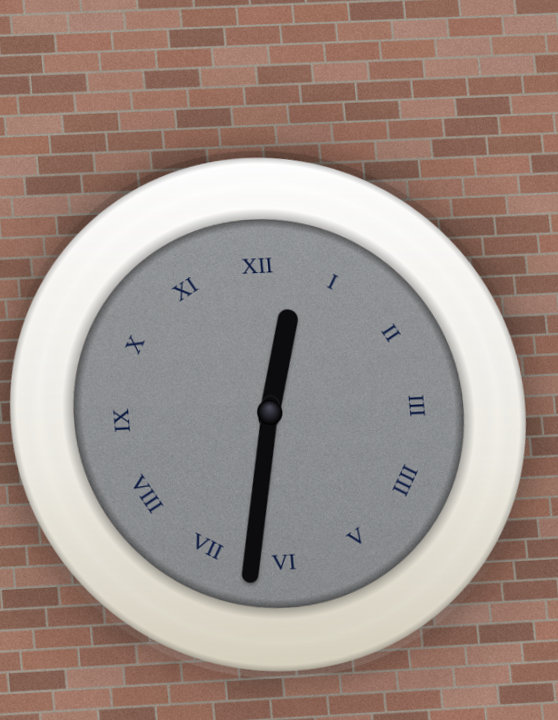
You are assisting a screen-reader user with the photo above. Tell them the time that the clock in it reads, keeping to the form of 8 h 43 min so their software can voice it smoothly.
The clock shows 12 h 32 min
